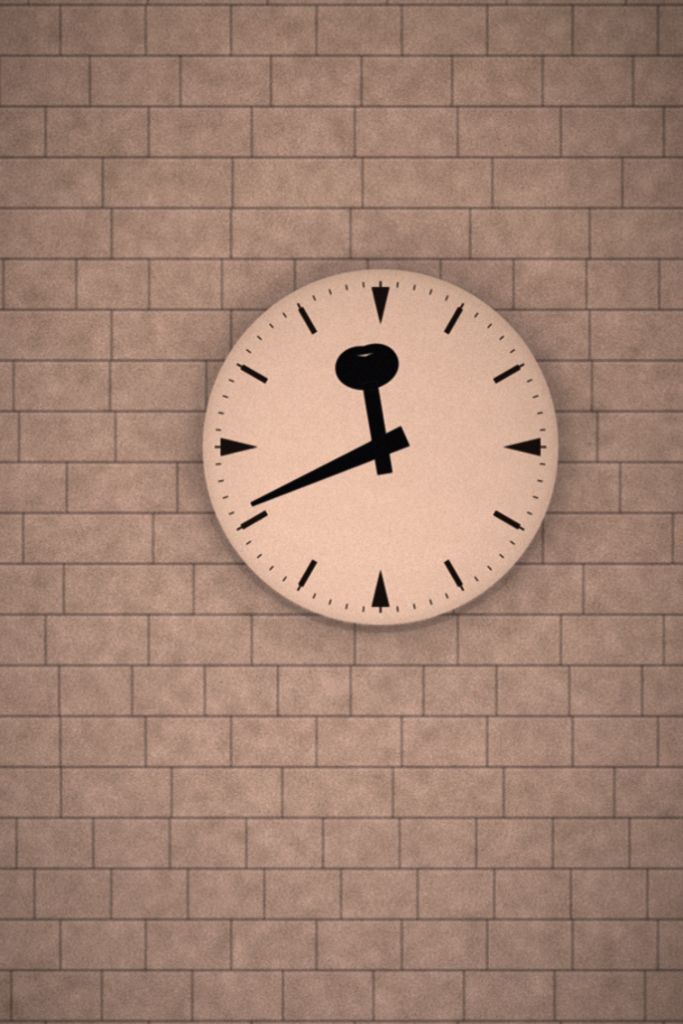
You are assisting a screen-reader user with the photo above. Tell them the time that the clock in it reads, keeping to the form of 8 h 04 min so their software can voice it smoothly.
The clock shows 11 h 41 min
